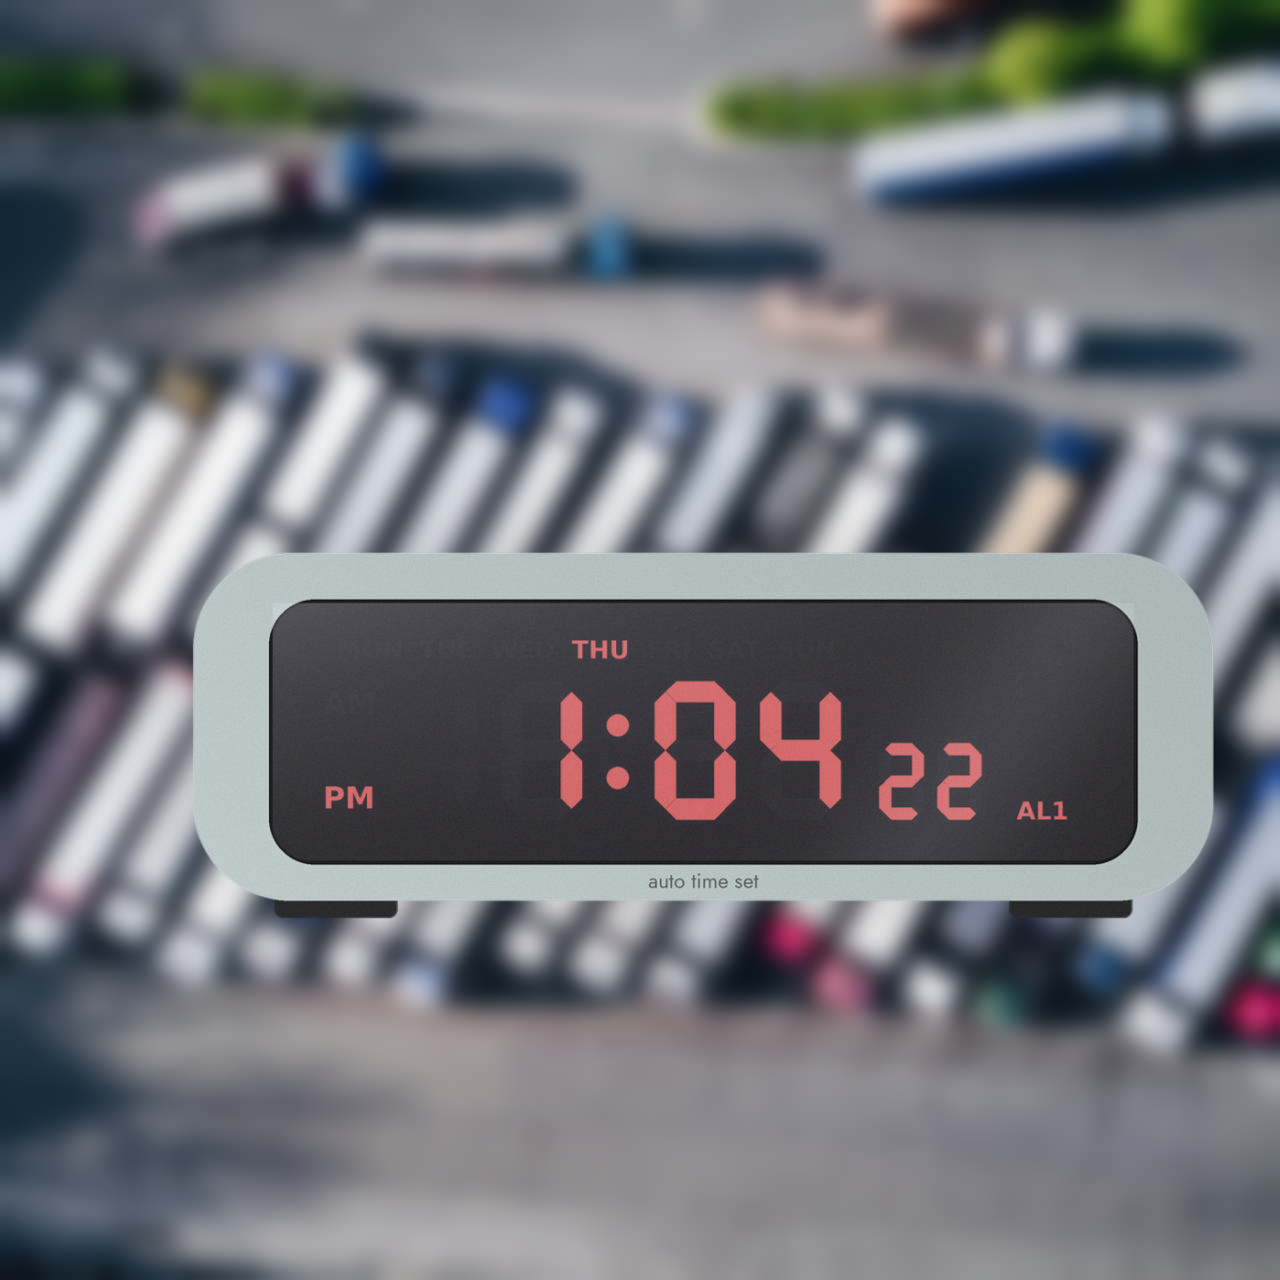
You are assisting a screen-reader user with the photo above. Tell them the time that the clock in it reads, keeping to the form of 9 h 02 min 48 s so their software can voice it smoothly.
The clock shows 1 h 04 min 22 s
